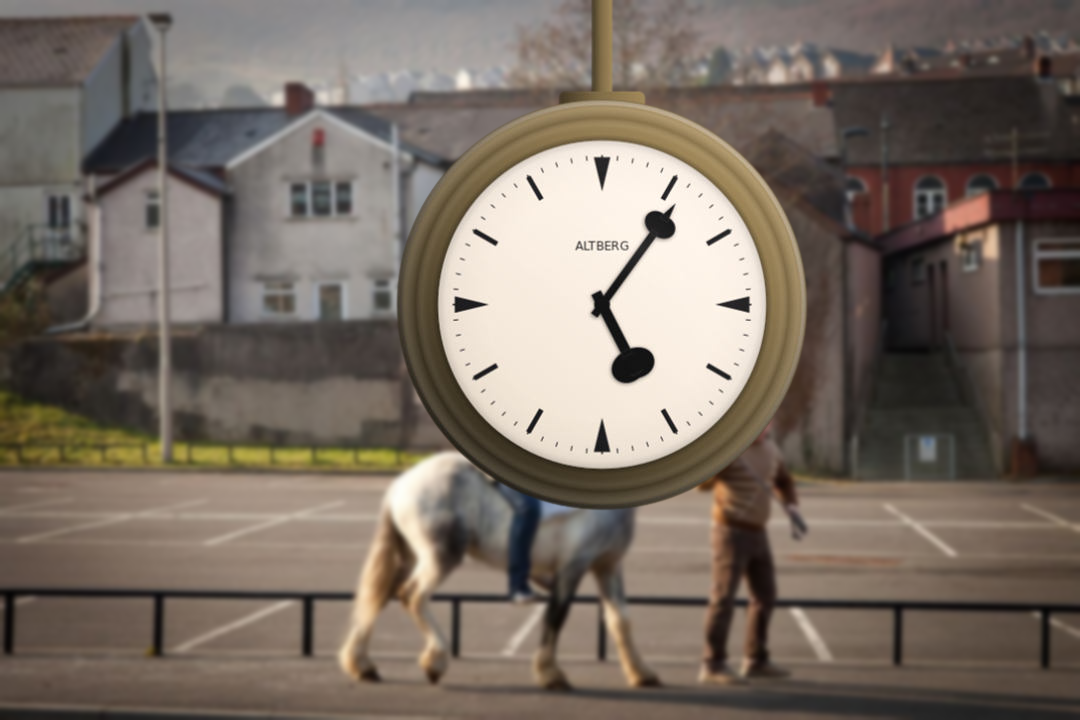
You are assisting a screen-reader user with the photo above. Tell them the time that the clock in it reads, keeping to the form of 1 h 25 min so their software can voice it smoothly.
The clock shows 5 h 06 min
